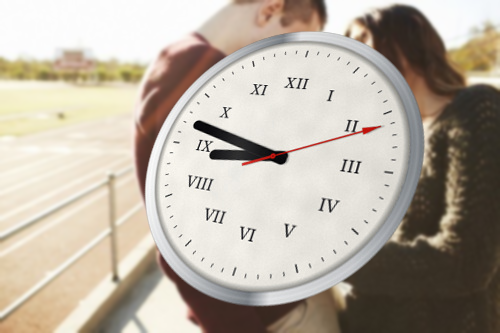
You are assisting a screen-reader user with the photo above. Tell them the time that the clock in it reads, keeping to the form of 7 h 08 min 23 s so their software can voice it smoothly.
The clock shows 8 h 47 min 11 s
